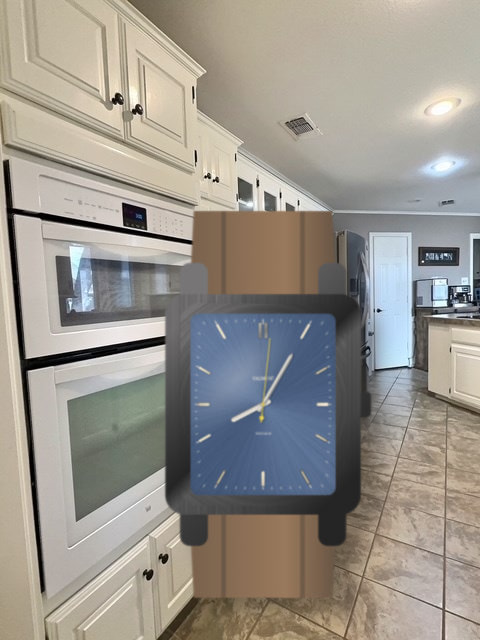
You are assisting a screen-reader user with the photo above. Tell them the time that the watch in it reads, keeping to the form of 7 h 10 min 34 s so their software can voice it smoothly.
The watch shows 8 h 05 min 01 s
